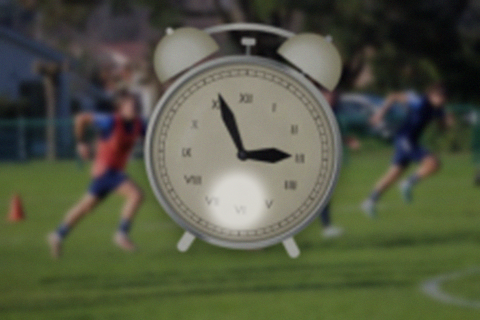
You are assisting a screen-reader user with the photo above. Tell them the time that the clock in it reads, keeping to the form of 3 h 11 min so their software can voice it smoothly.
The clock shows 2 h 56 min
